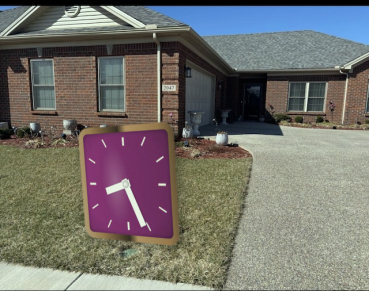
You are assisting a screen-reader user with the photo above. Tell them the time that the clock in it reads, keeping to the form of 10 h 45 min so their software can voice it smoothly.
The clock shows 8 h 26 min
